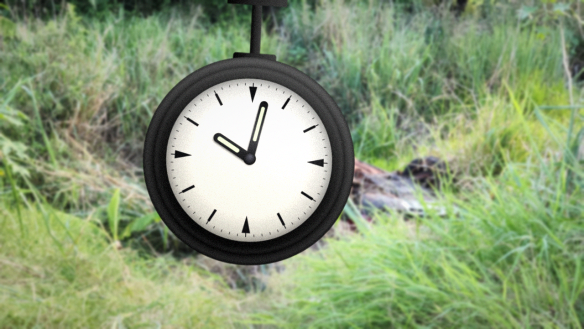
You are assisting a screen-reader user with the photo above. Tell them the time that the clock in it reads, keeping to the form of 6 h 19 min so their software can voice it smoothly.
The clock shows 10 h 02 min
